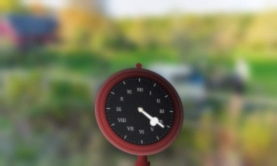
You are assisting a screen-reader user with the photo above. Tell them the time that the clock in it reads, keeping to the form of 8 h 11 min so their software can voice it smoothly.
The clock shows 4 h 21 min
